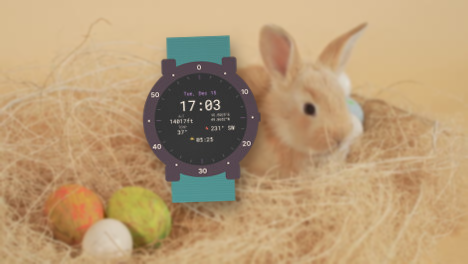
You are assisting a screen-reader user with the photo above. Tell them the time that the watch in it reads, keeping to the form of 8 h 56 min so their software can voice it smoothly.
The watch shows 17 h 03 min
